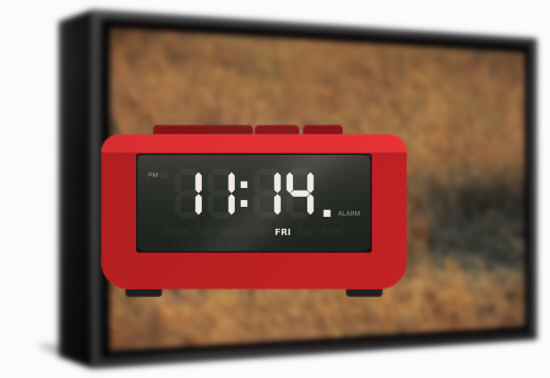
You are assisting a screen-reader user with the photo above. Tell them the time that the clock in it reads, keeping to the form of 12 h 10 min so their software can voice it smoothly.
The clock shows 11 h 14 min
